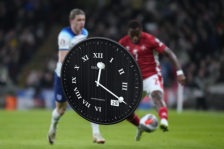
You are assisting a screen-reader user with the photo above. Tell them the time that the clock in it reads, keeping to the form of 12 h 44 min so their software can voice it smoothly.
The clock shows 12 h 20 min
